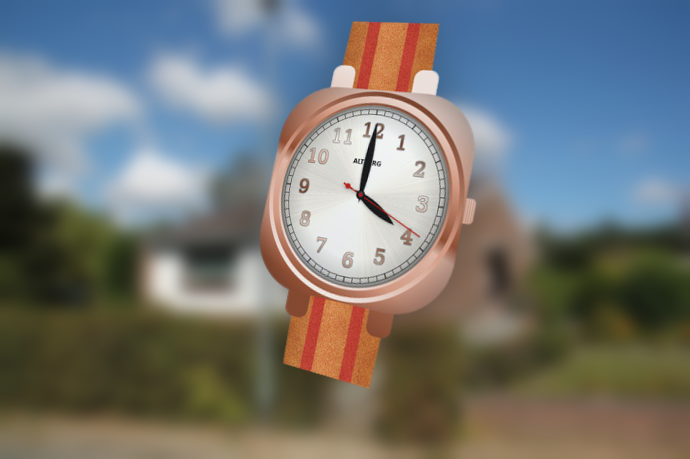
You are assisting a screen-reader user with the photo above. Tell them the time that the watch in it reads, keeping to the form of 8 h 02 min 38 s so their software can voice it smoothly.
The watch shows 4 h 00 min 19 s
